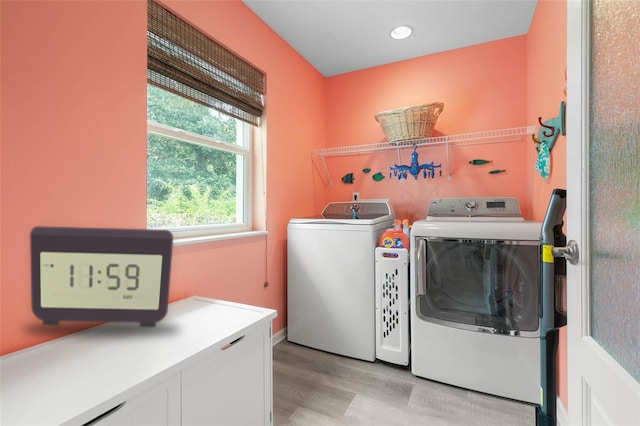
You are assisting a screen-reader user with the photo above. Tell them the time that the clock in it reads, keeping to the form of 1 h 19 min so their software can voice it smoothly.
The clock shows 11 h 59 min
